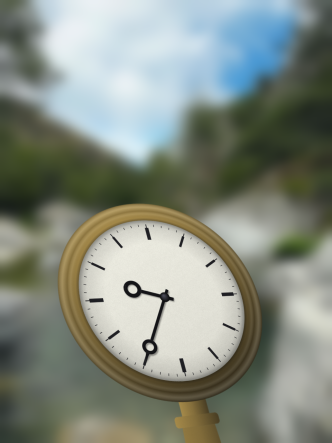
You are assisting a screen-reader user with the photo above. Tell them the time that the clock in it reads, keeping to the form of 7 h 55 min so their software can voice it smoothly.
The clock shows 9 h 35 min
